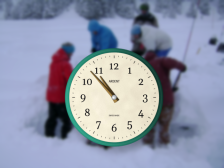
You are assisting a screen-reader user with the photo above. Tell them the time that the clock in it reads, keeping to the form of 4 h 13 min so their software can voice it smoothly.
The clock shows 10 h 53 min
